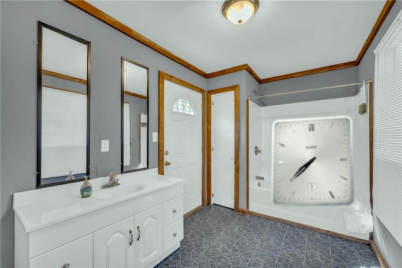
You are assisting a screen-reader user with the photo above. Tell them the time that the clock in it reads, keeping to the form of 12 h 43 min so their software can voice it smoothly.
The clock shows 7 h 38 min
